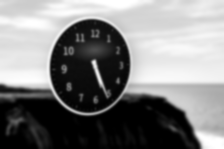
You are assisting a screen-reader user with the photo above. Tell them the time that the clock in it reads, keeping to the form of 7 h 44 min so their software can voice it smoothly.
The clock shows 5 h 26 min
